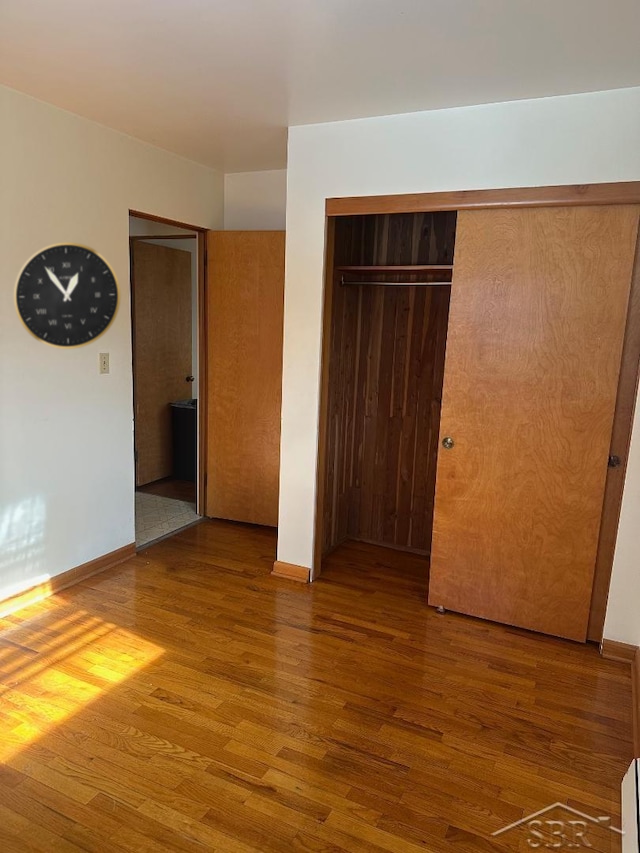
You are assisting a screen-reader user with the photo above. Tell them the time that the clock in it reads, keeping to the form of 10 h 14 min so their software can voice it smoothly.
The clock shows 12 h 54 min
